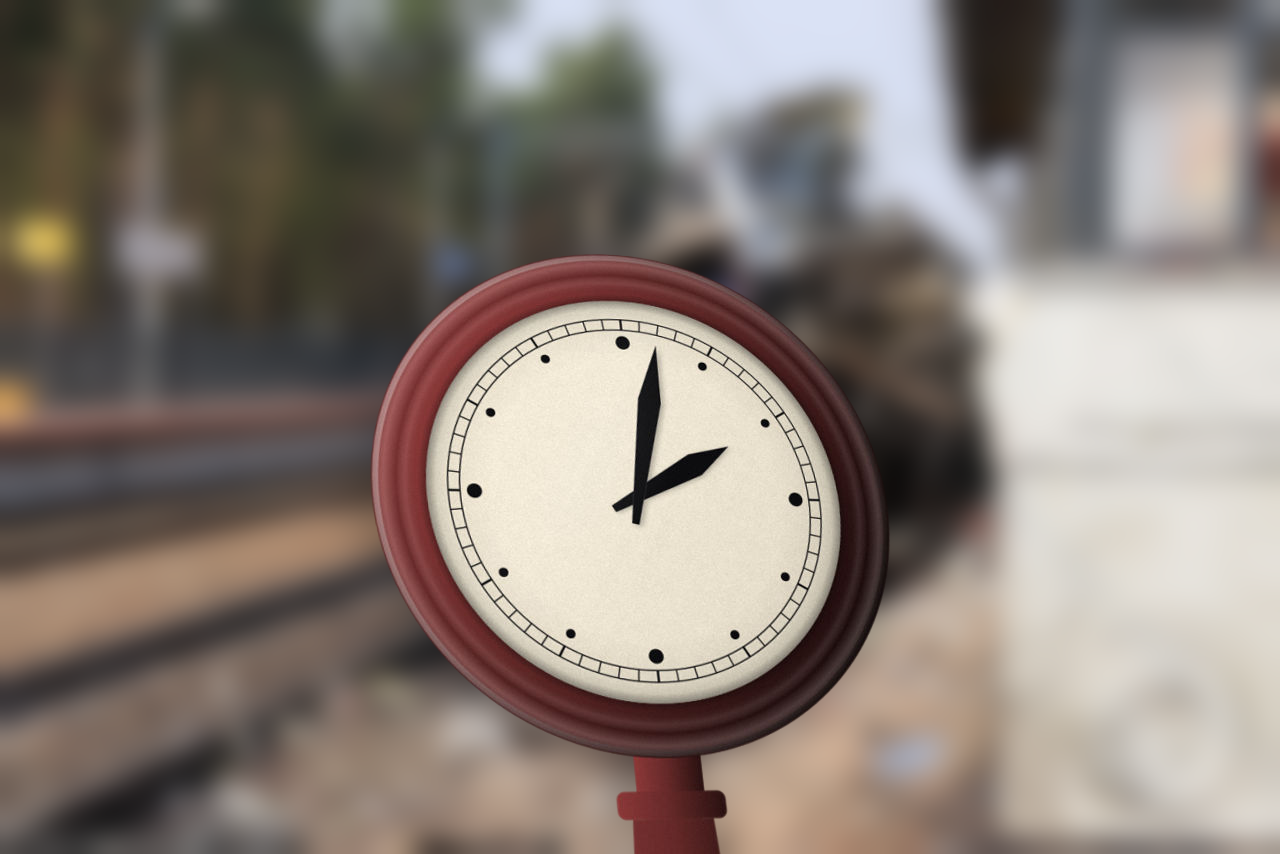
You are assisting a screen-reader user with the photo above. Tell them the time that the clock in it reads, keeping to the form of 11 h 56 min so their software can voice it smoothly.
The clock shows 2 h 02 min
